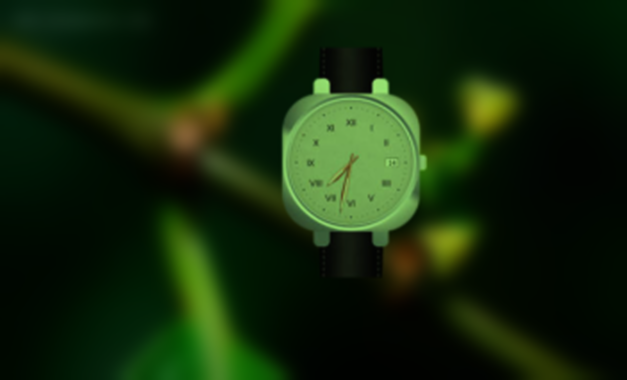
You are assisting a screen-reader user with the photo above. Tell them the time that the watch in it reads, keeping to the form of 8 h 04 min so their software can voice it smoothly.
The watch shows 7 h 32 min
